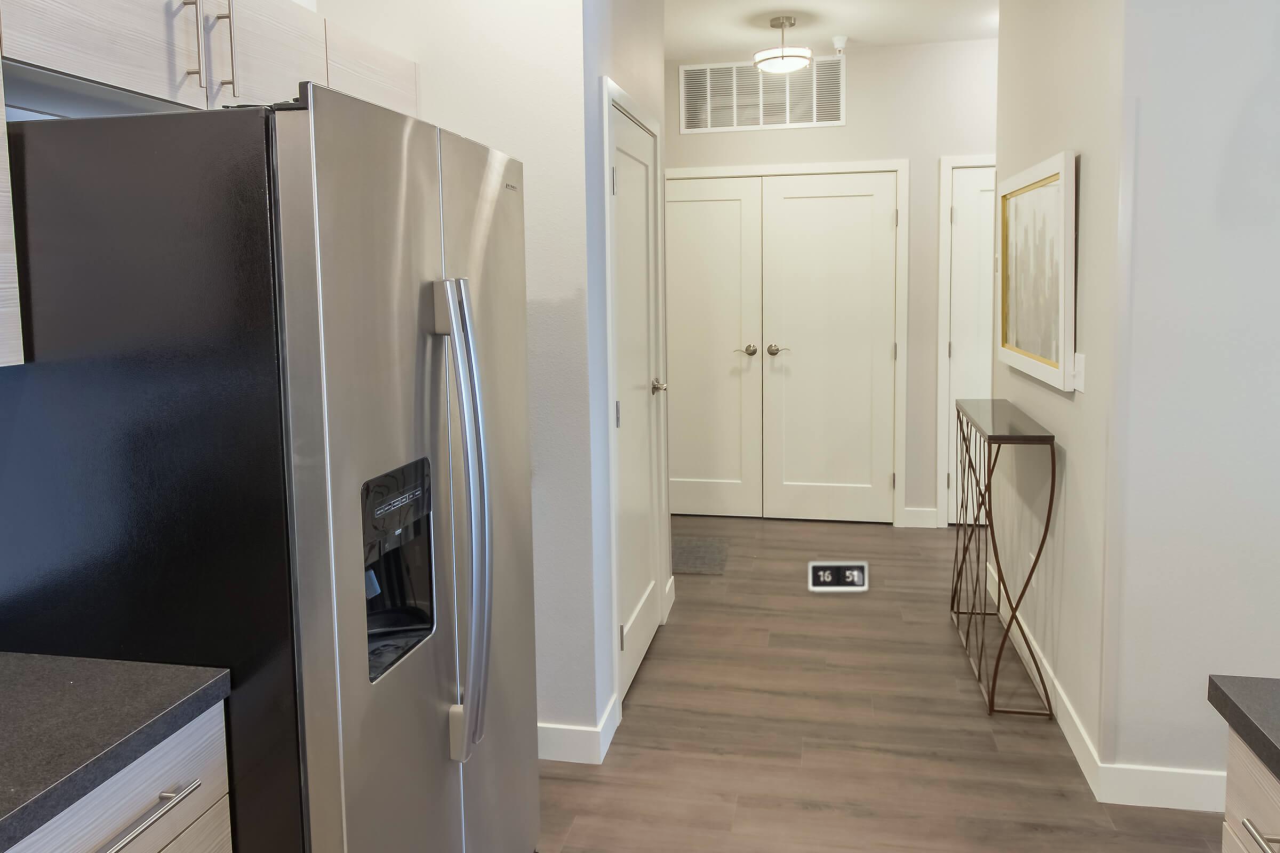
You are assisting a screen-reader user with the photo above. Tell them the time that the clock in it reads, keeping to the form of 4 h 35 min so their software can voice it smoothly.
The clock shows 16 h 51 min
